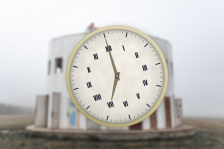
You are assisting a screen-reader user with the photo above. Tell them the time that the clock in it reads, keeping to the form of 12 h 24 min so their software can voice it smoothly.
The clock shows 7 h 00 min
